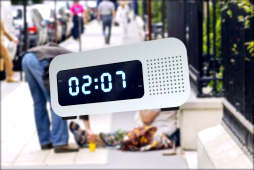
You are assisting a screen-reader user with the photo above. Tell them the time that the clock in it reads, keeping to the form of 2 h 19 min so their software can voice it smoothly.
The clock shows 2 h 07 min
